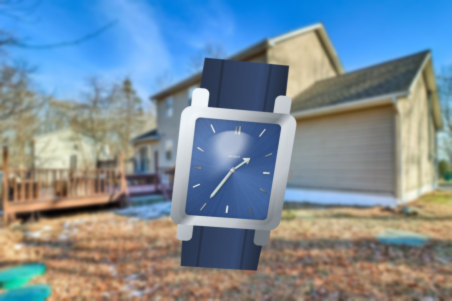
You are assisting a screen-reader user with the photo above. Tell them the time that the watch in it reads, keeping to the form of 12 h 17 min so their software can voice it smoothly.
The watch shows 1 h 35 min
